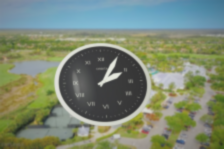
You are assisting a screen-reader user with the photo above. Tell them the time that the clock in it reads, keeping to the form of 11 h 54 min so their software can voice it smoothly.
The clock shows 2 h 05 min
